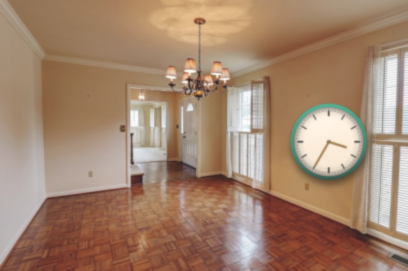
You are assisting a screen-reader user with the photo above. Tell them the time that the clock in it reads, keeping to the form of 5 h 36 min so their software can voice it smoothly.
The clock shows 3 h 35 min
